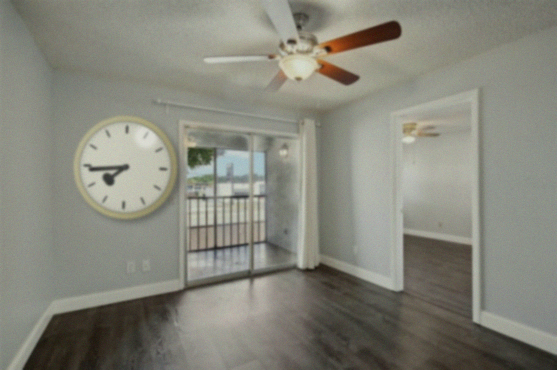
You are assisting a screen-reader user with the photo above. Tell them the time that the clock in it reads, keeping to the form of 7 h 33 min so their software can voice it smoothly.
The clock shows 7 h 44 min
